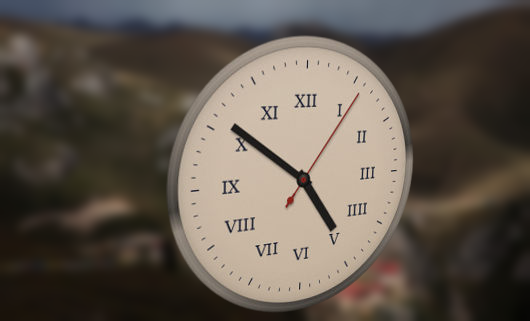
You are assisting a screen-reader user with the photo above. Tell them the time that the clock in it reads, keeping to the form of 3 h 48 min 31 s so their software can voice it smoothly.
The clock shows 4 h 51 min 06 s
